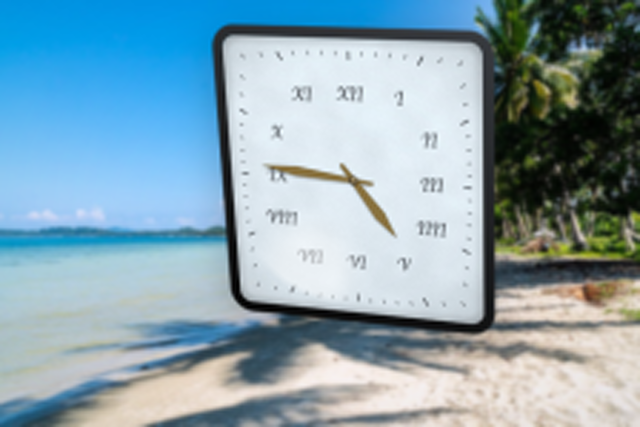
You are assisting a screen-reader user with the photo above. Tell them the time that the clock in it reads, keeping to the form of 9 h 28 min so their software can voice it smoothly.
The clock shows 4 h 46 min
